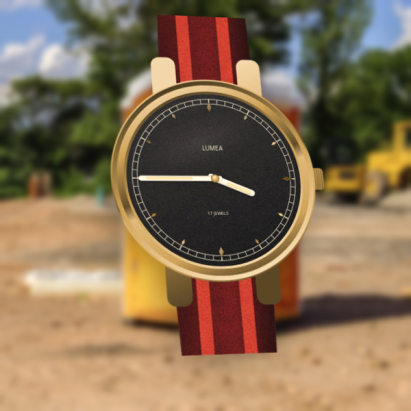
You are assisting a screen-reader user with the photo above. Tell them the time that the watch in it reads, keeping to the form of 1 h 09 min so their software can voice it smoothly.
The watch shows 3 h 45 min
